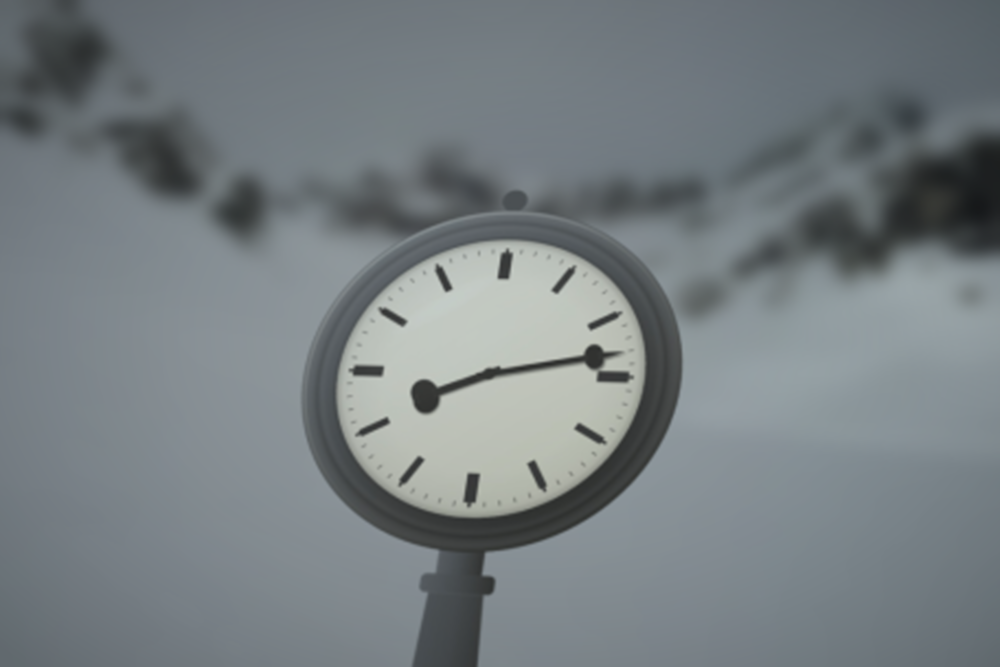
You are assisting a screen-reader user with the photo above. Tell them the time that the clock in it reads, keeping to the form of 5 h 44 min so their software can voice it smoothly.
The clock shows 8 h 13 min
